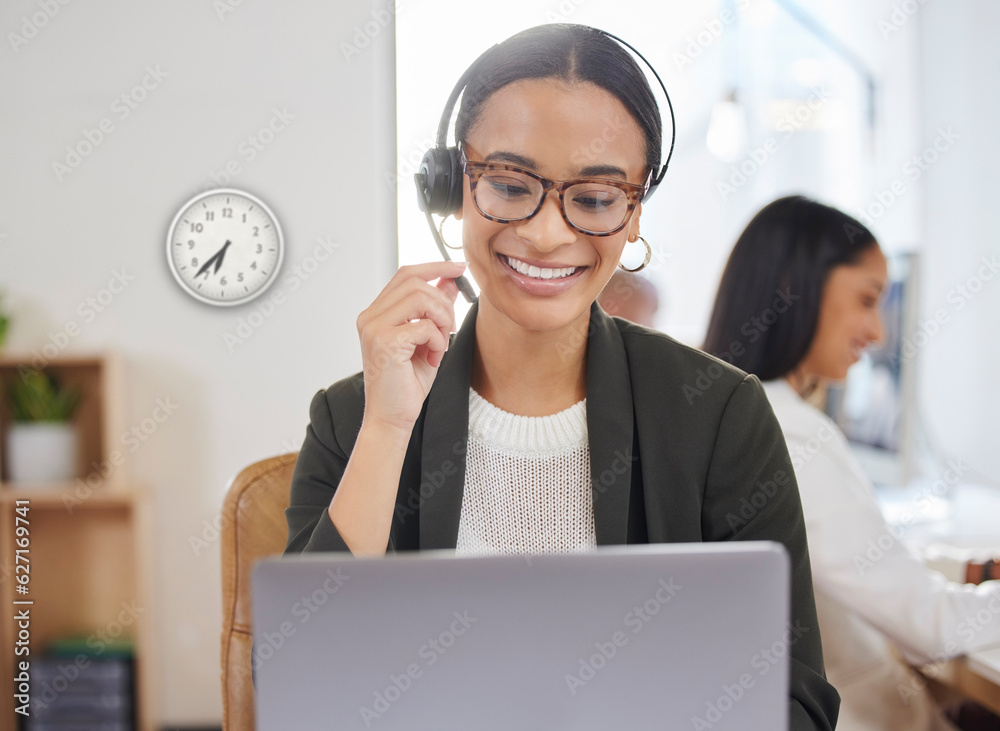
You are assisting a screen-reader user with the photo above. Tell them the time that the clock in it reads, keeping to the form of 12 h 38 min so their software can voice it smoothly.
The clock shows 6 h 37 min
